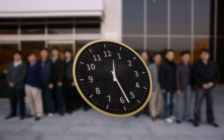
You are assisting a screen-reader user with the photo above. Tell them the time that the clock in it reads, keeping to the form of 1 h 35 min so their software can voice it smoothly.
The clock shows 12 h 28 min
